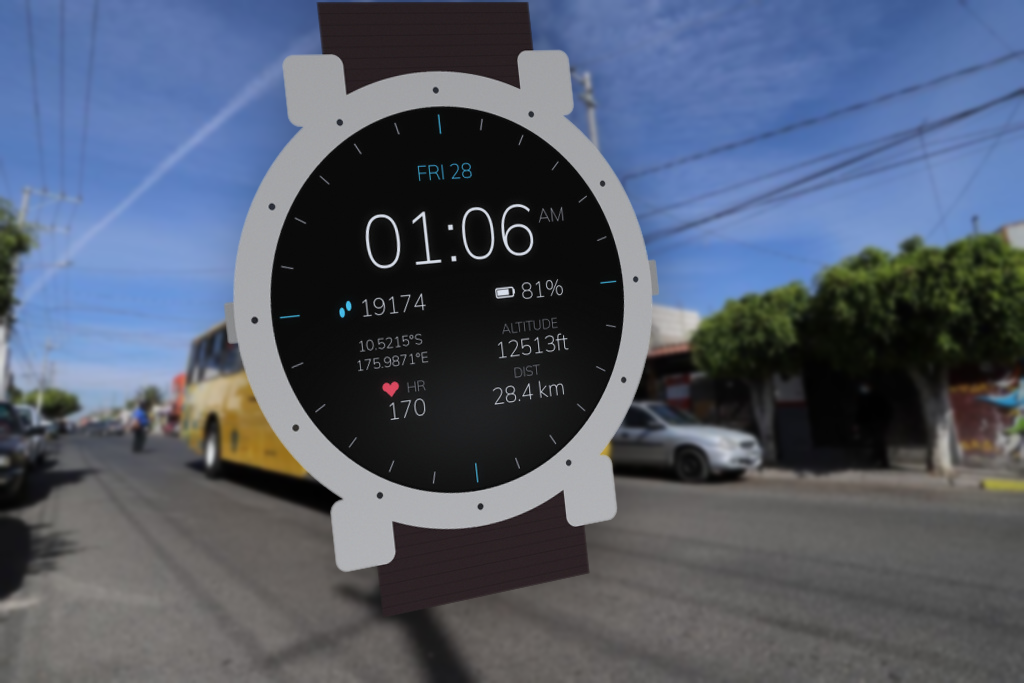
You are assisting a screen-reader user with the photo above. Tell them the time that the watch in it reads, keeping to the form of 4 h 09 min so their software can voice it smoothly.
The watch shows 1 h 06 min
